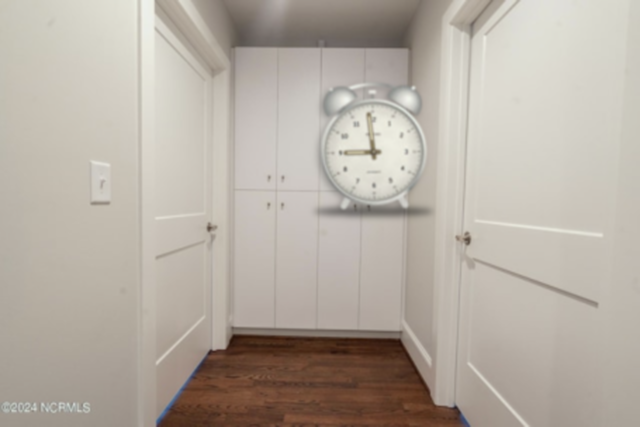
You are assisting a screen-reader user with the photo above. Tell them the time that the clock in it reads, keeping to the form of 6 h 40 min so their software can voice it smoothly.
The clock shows 8 h 59 min
